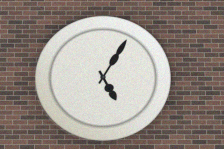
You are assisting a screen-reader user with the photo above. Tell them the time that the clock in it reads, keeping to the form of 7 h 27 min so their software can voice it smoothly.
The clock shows 5 h 05 min
